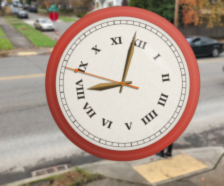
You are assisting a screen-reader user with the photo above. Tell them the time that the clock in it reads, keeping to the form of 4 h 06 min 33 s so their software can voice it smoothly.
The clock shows 7 h 58 min 44 s
